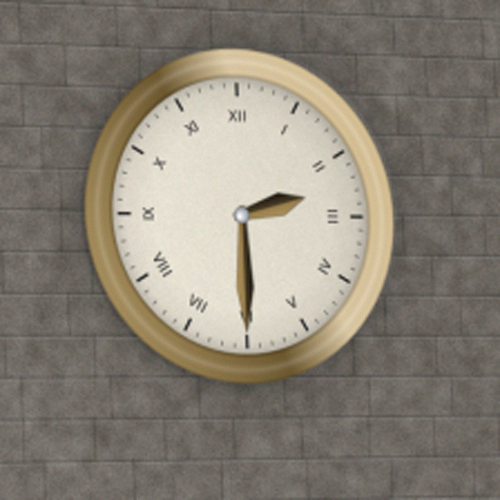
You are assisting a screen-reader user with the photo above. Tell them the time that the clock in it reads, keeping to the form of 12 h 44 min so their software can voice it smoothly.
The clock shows 2 h 30 min
